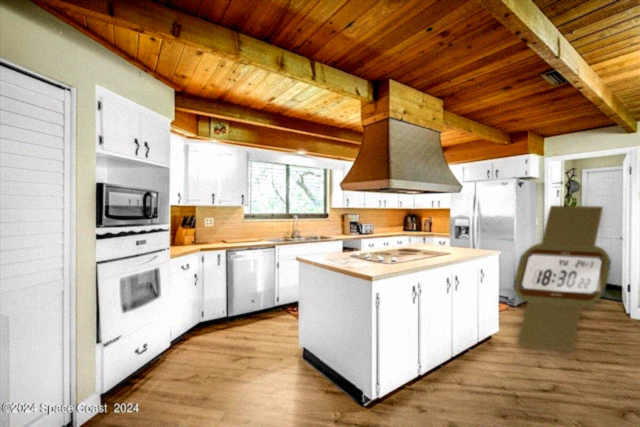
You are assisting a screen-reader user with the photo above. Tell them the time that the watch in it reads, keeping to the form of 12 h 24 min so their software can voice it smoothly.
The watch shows 18 h 30 min
